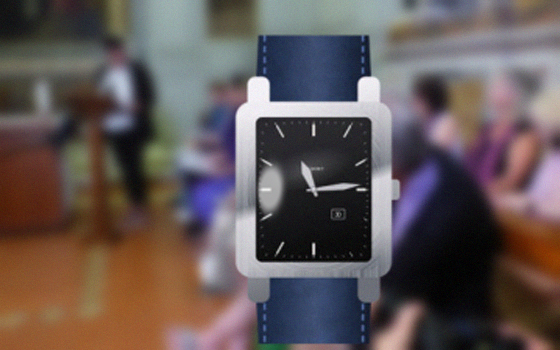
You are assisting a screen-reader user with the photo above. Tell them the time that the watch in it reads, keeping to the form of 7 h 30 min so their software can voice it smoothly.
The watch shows 11 h 14 min
